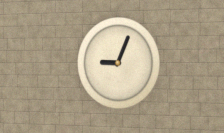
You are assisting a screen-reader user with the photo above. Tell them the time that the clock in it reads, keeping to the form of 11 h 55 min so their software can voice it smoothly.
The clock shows 9 h 04 min
